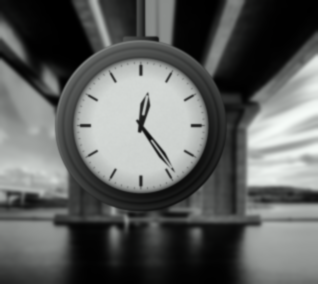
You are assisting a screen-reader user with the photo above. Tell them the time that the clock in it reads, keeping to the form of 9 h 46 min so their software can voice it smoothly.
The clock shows 12 h 24 min
